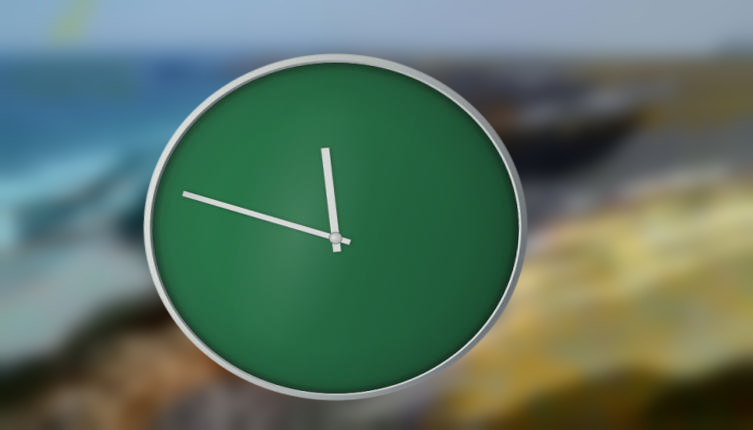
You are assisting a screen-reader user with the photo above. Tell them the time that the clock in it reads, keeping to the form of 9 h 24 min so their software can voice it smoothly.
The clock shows 11 h 48 min
